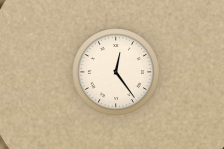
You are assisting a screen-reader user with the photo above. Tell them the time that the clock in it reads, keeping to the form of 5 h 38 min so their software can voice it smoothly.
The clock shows 12 h 24 min
